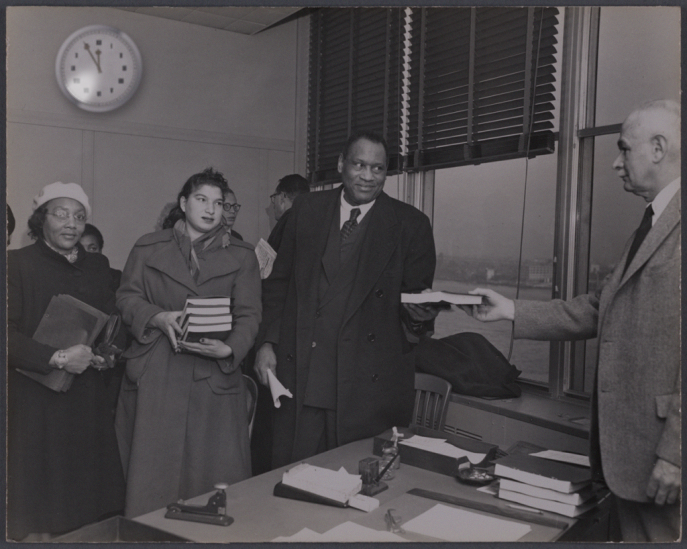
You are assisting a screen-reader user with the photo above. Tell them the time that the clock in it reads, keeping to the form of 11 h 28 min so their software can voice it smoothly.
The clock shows 11 h 55 min
